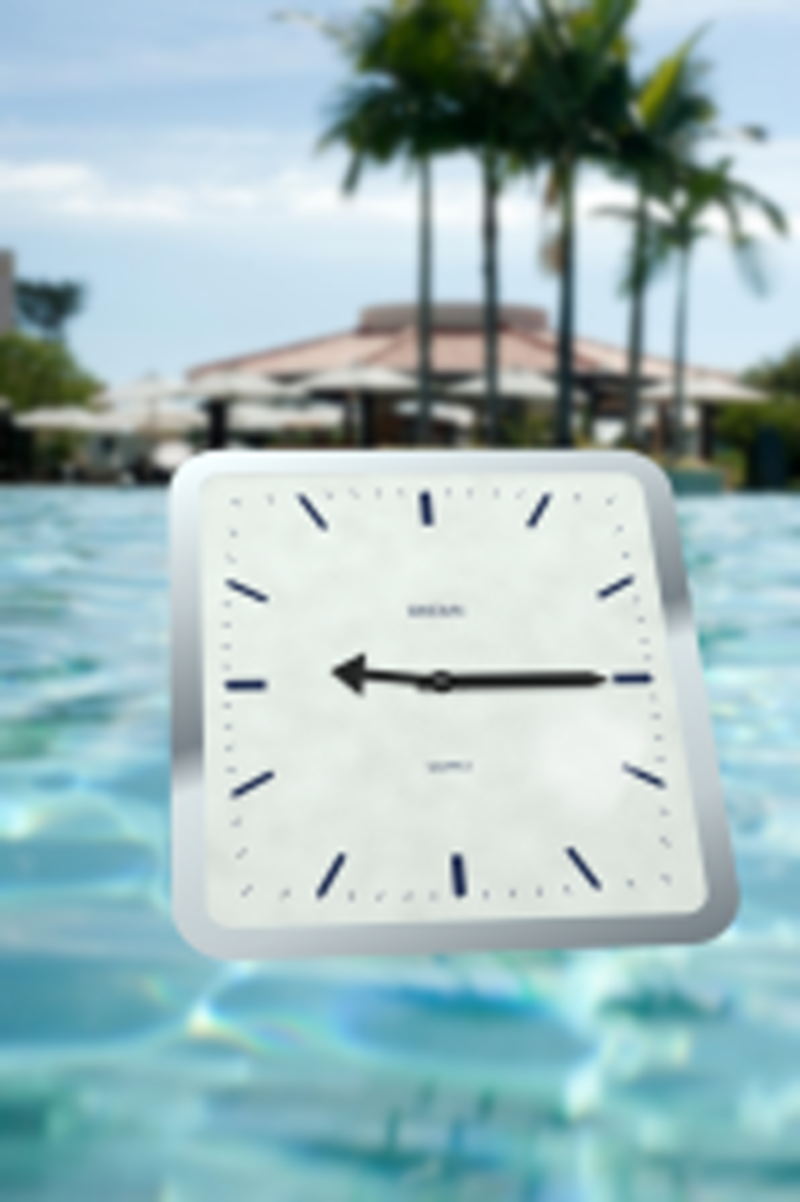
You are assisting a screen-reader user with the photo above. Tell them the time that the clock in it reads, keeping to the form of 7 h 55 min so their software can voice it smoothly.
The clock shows 9 h 15 min
